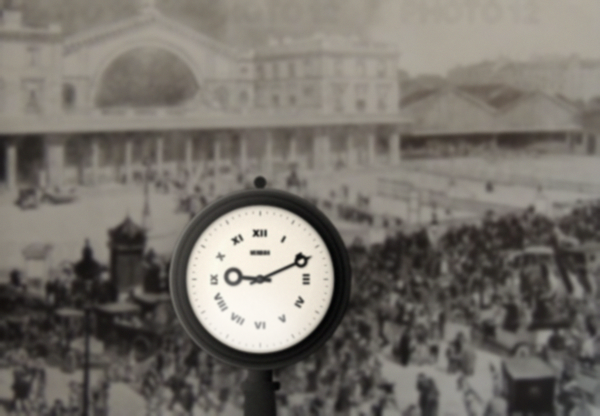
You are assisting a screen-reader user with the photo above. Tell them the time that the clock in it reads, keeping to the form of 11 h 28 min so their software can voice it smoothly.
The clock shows 9 h 11 min
